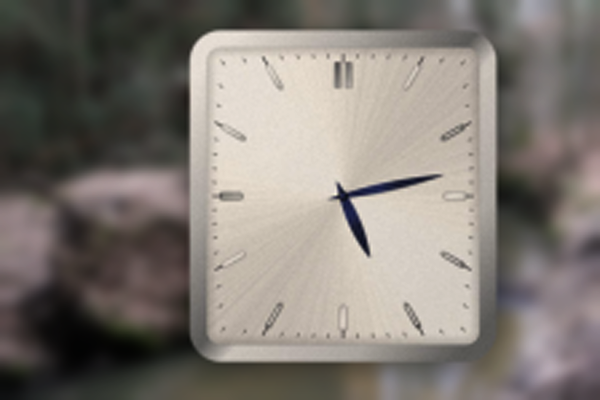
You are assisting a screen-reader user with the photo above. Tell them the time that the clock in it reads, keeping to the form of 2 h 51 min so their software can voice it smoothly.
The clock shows 5 h 13 min
